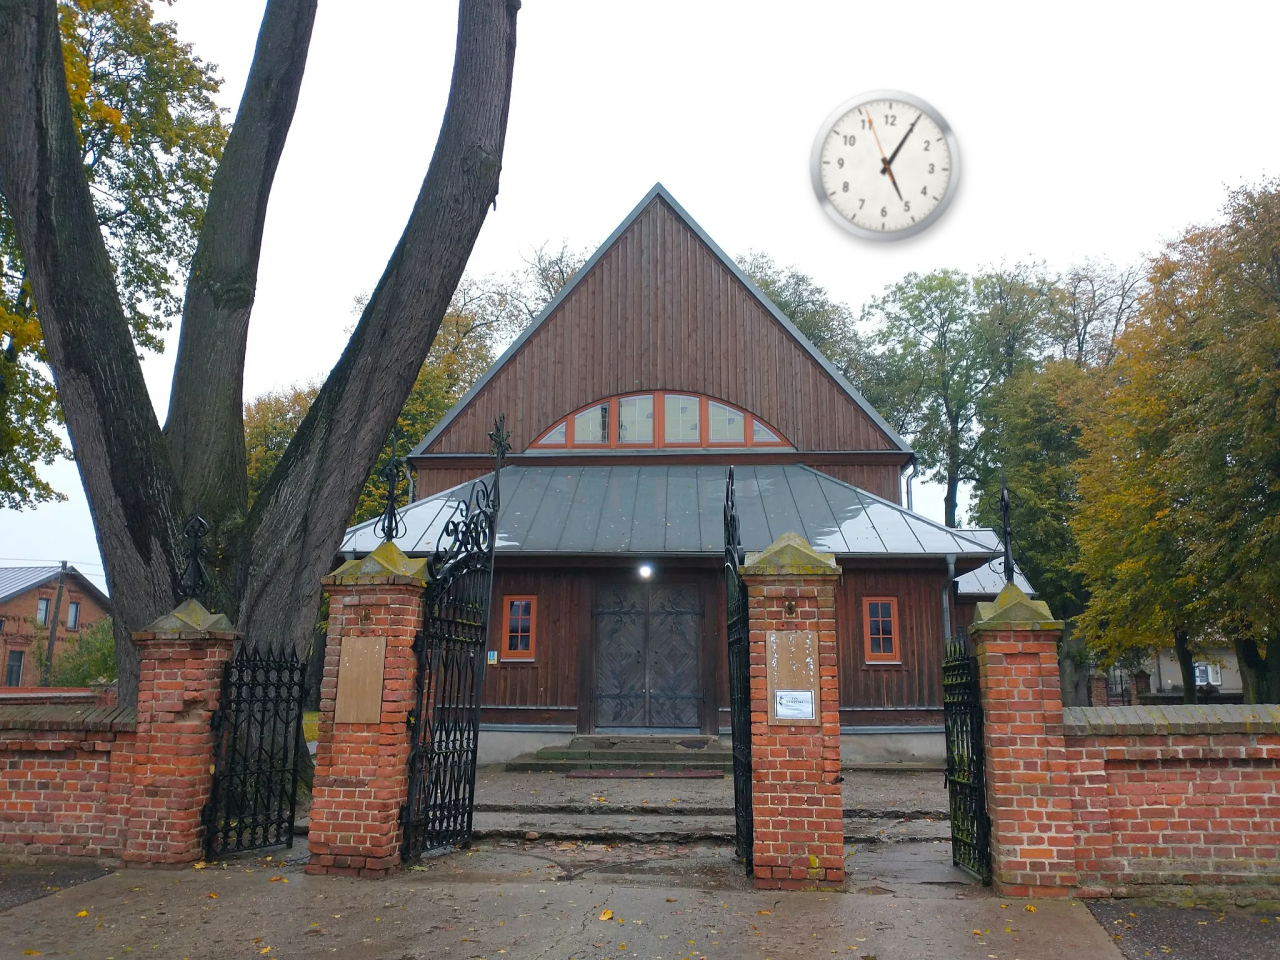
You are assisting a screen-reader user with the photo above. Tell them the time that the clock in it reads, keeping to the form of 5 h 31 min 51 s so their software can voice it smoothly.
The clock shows 5 h 04 min 56 s
